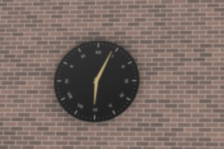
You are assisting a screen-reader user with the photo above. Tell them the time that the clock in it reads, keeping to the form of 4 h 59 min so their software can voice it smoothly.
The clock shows 6 h 04 min
